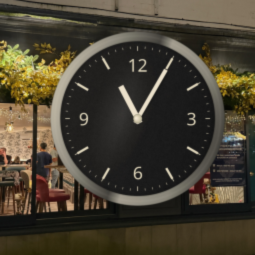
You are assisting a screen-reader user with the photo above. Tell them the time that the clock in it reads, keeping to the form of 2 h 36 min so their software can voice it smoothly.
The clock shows 11 h 05 min
